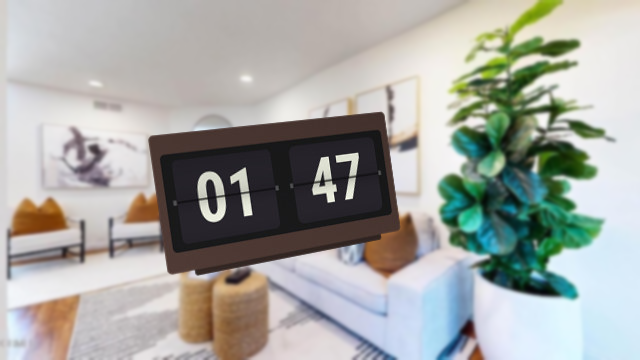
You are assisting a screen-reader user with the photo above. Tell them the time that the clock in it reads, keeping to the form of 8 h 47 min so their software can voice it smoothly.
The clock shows 1 h 47 min
